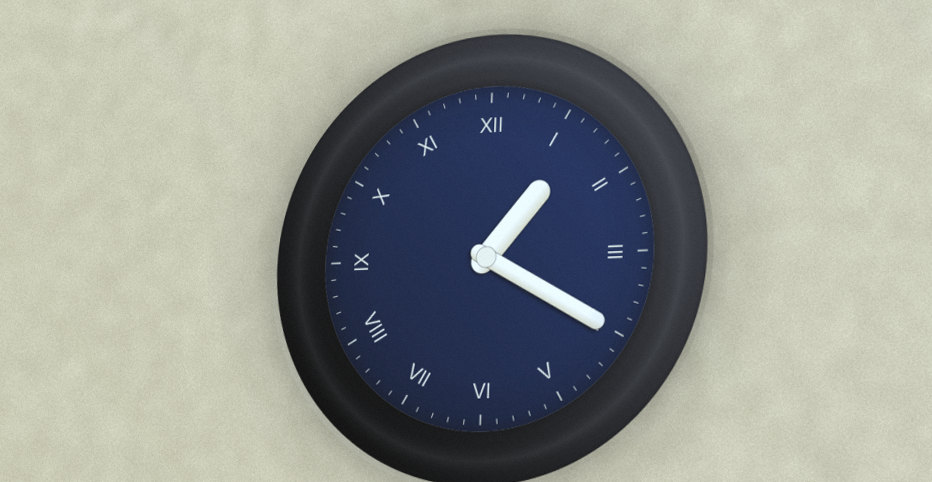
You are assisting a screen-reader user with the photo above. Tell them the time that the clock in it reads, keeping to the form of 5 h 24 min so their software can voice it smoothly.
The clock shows 1 h 20 min
